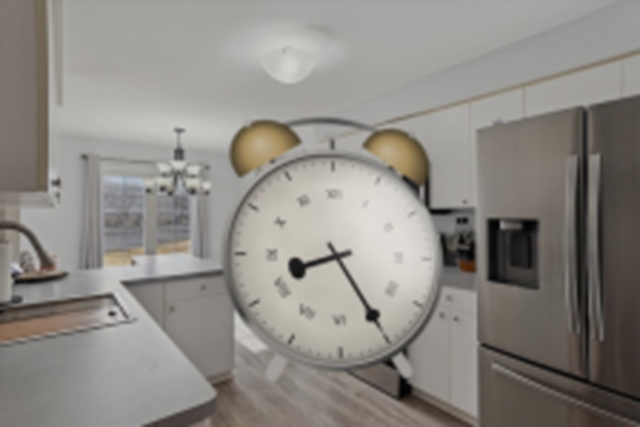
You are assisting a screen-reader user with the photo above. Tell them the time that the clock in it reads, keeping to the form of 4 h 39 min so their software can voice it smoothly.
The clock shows 8 h 25 min
